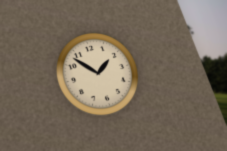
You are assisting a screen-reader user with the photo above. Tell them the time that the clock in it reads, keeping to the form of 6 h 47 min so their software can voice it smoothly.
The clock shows 1 h 53 min
